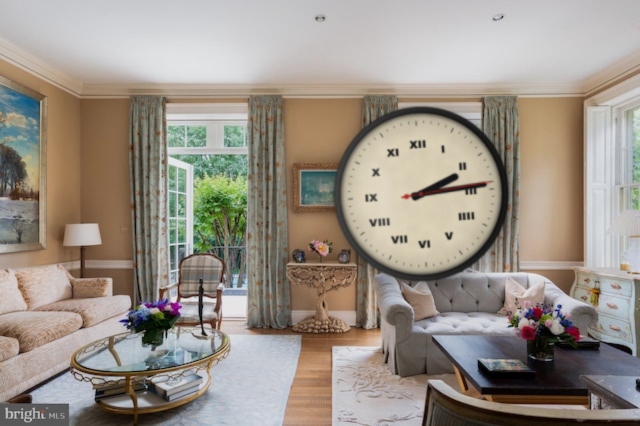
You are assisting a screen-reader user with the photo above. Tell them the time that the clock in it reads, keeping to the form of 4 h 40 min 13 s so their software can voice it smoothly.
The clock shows 2 h 14 min 14 s
